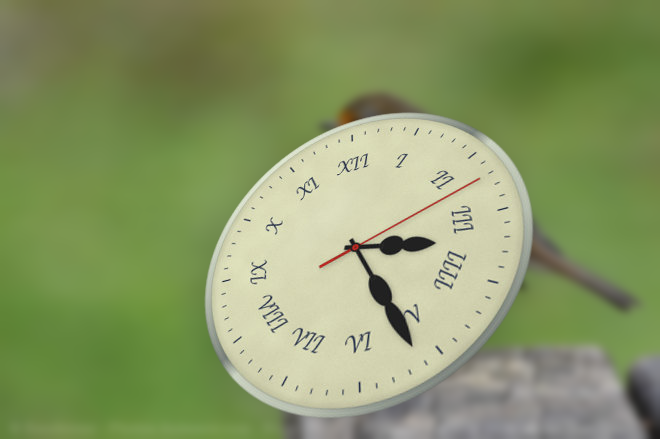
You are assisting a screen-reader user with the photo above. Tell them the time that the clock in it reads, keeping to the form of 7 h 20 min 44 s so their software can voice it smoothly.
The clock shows 3 h 26 min 12 s
